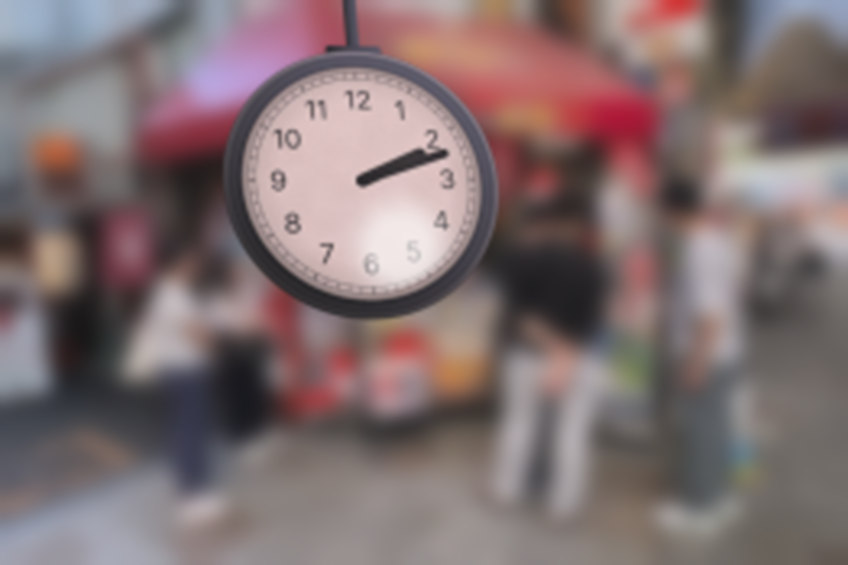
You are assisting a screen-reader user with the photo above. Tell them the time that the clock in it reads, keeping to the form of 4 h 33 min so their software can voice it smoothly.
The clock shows 2 h 12 min
